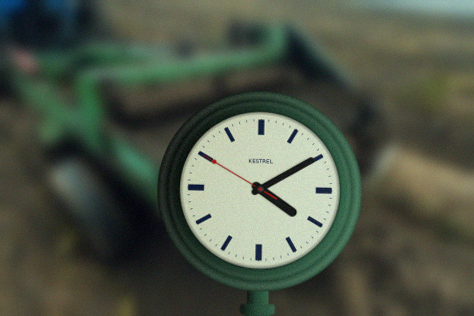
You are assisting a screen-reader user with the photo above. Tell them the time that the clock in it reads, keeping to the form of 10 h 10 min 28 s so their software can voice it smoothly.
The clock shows 4 h 09 min 50 s
